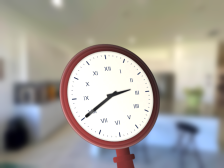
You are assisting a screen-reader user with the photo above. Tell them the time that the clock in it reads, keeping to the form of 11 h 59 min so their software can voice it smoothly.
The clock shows 2 h 40 min
